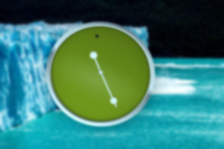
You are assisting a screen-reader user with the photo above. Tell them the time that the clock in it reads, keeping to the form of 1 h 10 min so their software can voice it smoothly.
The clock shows 11 h 27 min
